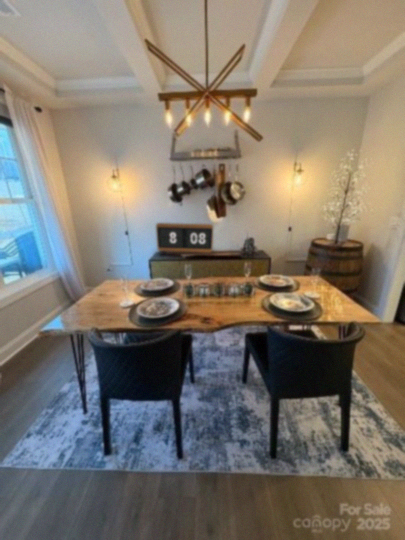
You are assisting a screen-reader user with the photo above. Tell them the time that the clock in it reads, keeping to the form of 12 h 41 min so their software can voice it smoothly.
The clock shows 8 h 08 min
